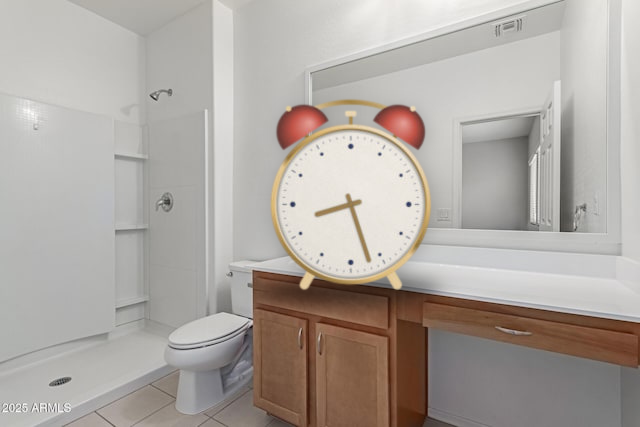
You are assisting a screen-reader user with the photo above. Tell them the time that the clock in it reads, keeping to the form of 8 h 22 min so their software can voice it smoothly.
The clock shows 8 h 27 min
